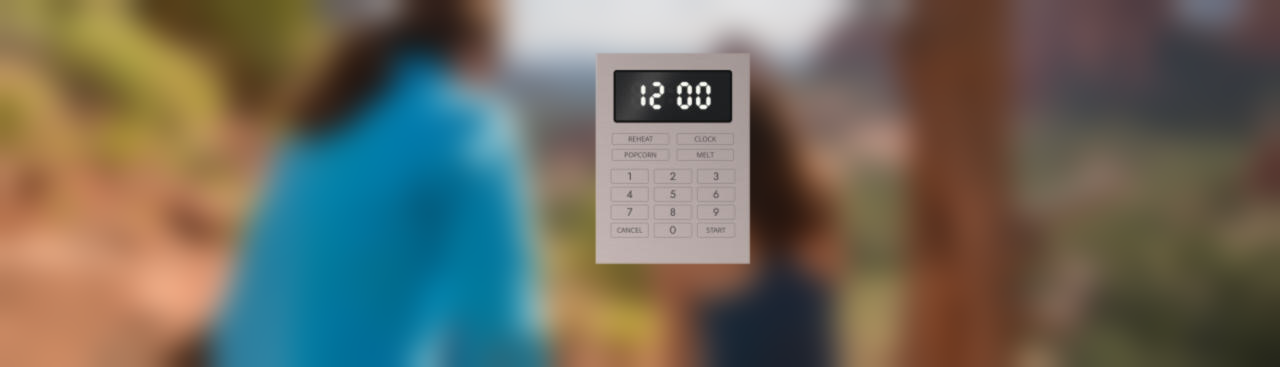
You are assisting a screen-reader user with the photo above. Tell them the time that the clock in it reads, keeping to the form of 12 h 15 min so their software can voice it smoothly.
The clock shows 12 h 00 min
